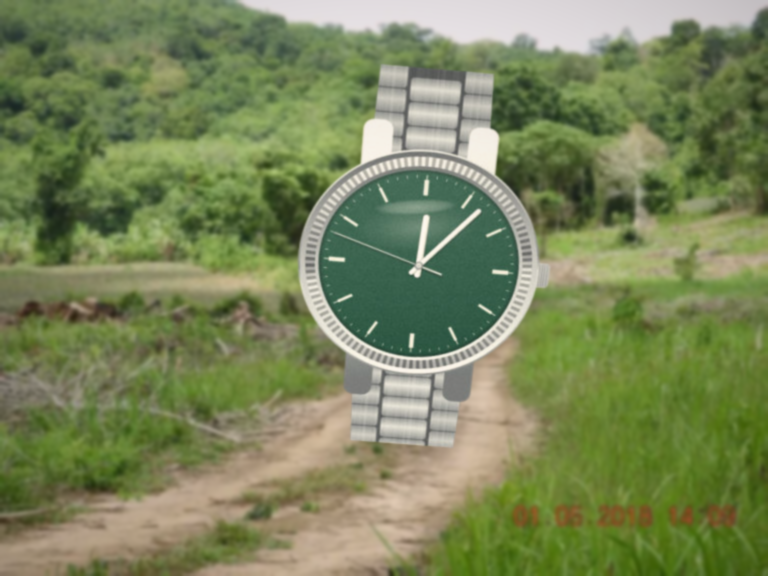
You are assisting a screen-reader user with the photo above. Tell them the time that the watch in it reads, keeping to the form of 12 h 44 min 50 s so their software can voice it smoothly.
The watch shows 12 h 06 min 48 s
